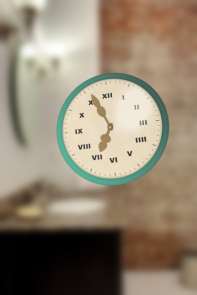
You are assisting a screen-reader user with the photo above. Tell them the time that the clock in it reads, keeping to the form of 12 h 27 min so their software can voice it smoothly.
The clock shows 6 h 56 min
